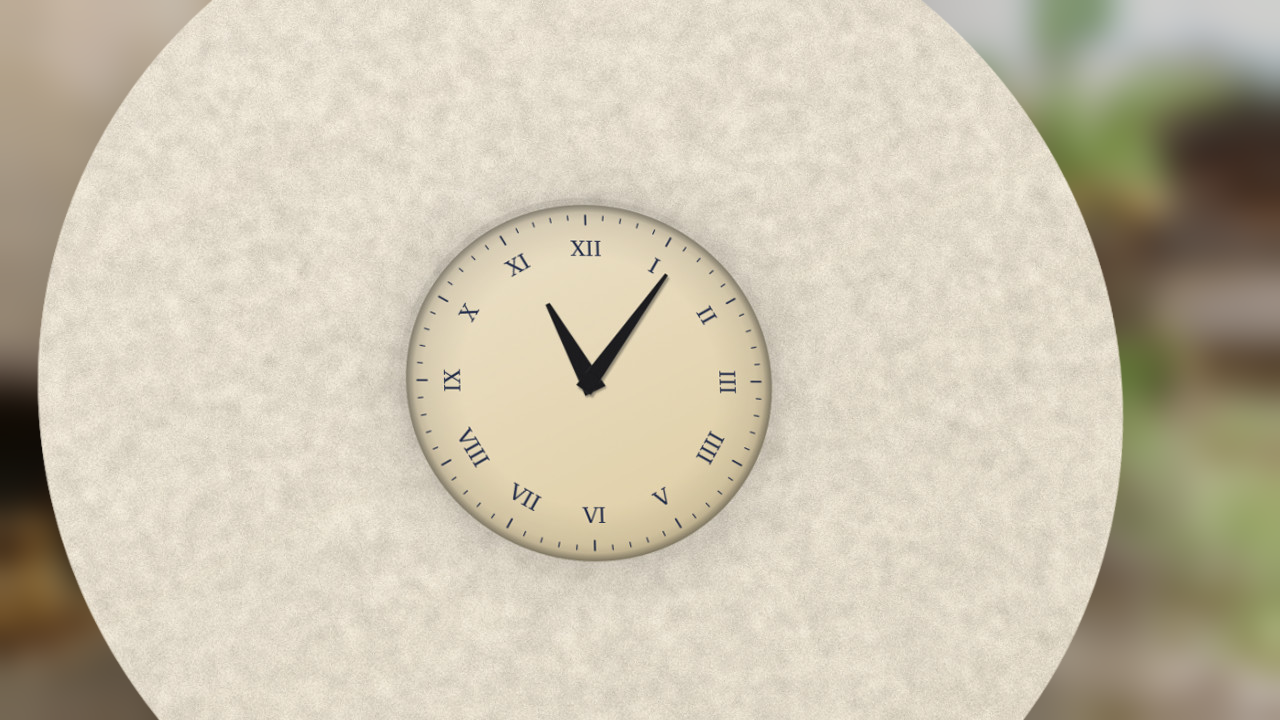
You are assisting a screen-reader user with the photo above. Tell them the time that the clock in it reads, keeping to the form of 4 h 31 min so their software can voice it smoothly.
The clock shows 11 h 06 min
